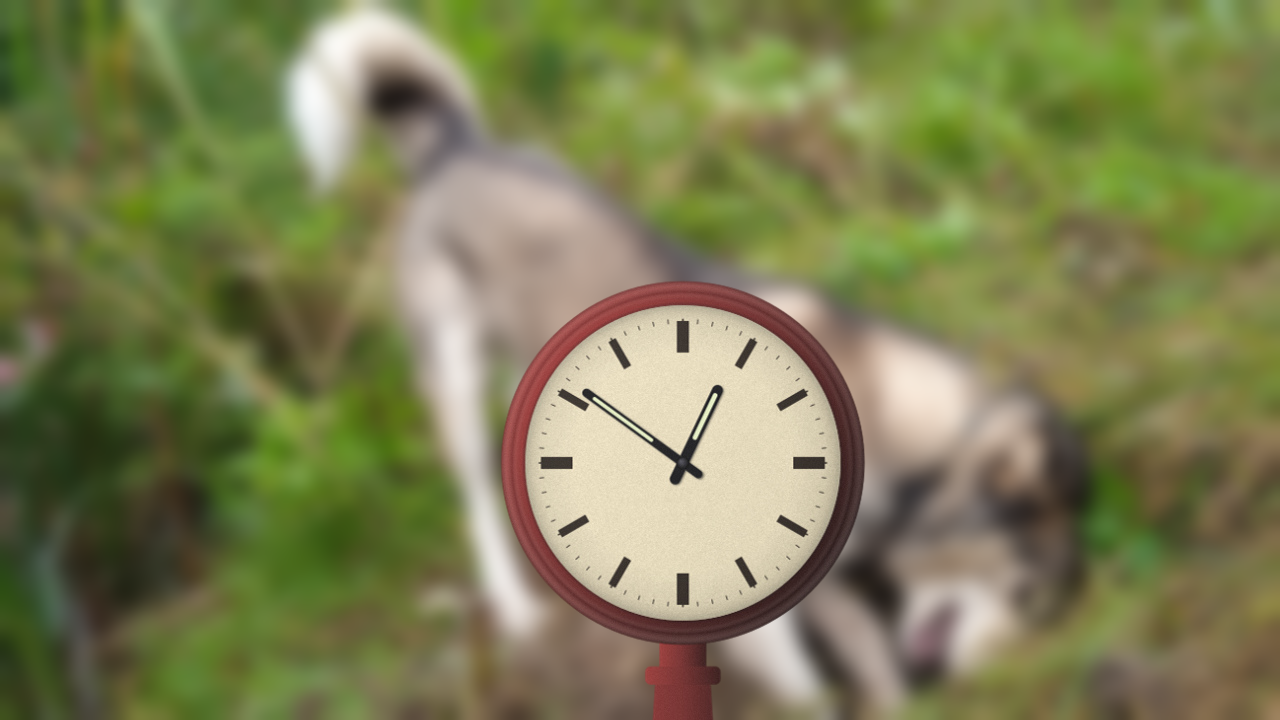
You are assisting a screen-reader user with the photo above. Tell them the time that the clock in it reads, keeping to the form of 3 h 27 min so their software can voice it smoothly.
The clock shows 12 h 51 min
